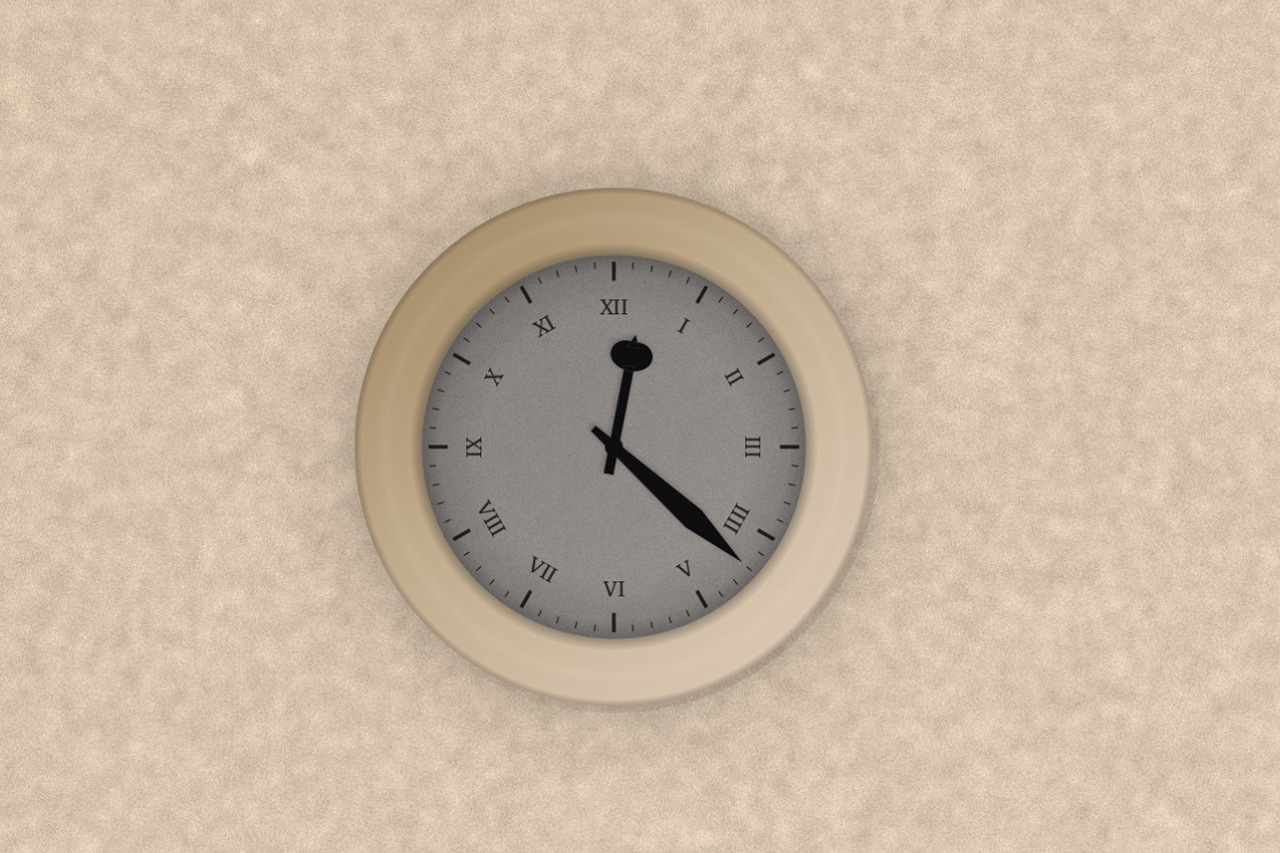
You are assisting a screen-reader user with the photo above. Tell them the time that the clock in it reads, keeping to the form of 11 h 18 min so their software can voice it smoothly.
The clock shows 12 h 22 min
